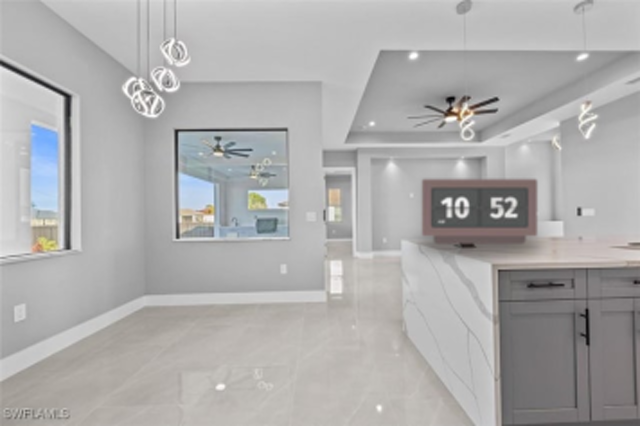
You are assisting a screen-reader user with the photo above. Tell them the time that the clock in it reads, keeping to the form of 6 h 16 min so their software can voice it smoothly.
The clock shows 10 h 52 min
